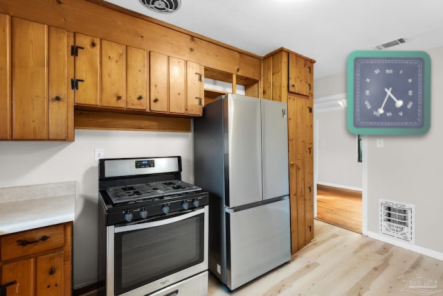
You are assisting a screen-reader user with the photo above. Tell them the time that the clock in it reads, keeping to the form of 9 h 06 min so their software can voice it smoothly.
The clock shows 4 h 34 min
